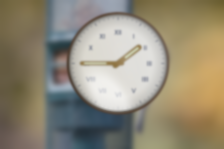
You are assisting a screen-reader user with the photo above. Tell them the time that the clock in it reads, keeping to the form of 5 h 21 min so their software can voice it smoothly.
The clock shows 1 h 45 min
